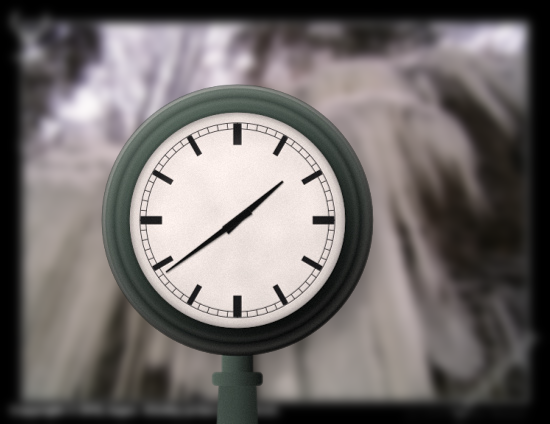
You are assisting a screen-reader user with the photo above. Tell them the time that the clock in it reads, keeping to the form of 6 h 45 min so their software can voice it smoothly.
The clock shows 1 h 39 min
